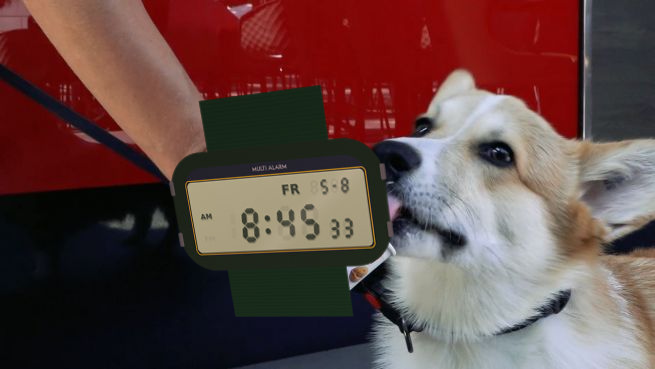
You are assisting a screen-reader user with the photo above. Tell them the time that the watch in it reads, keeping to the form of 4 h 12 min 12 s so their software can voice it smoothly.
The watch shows 8 h 45 min 33 s
